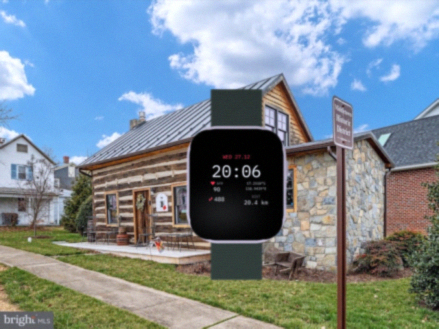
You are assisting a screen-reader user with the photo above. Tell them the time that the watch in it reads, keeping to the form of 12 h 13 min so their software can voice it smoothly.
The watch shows 20 h 06 min
